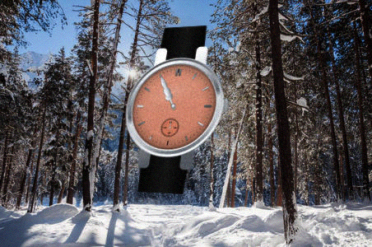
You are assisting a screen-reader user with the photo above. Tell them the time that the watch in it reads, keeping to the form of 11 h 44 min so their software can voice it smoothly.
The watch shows 10 h 55 min
